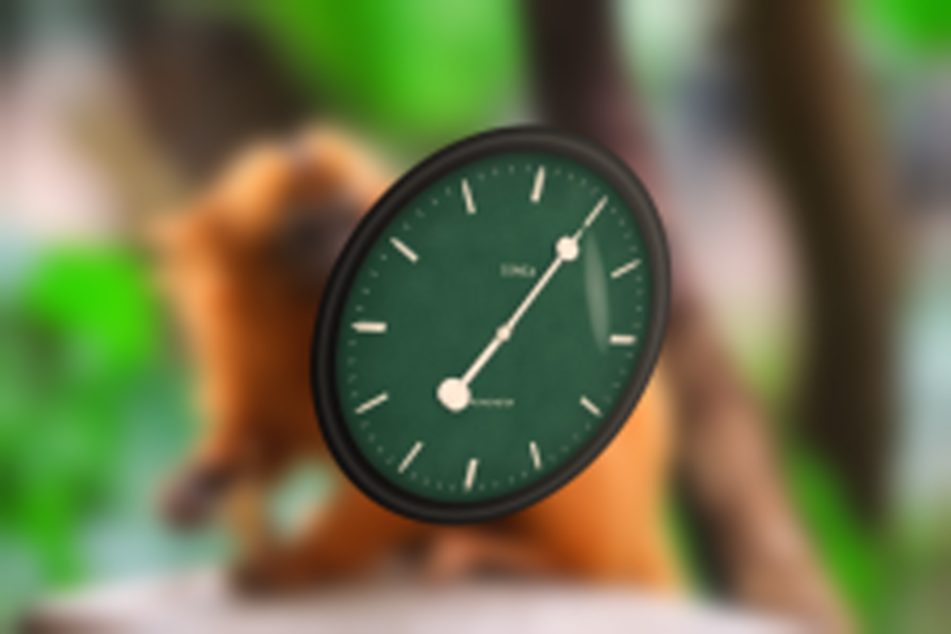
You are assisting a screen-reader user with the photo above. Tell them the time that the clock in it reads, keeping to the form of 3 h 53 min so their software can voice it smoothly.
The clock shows 7 h 05 min
